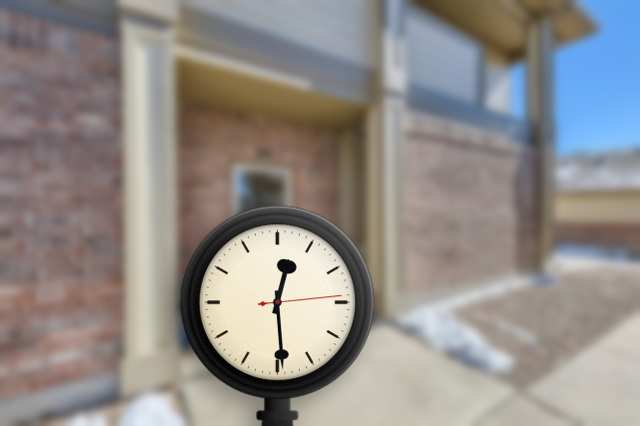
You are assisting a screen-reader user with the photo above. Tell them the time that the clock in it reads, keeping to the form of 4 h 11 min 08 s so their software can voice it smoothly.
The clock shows 12 h 29 min 14 s
